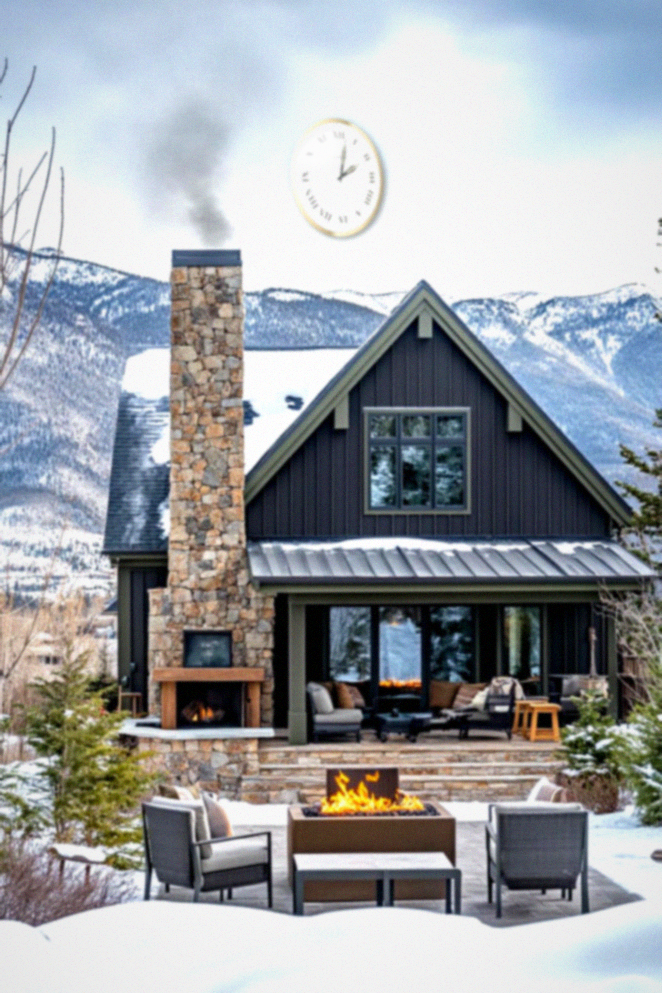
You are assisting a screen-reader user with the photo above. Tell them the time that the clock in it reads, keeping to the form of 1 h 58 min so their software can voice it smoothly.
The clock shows 2 h 02 min
